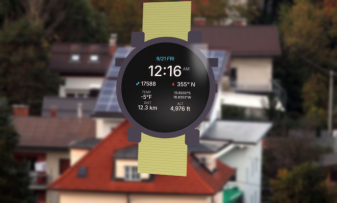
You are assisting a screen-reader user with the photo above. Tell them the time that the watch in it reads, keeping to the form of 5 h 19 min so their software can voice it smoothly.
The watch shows 12 h 16 min
